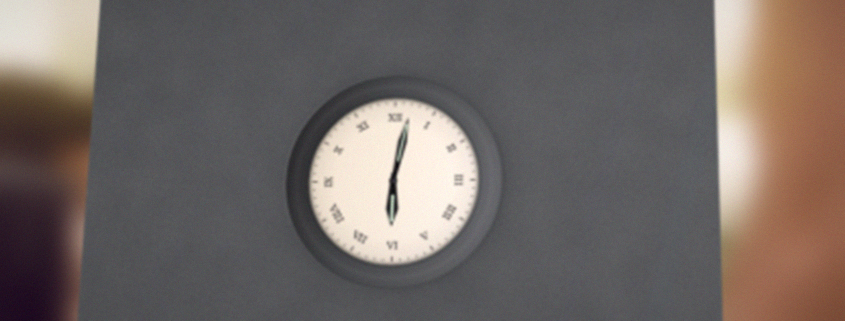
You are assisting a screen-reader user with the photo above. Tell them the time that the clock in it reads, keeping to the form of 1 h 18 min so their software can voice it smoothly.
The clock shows 6 h 02 min
